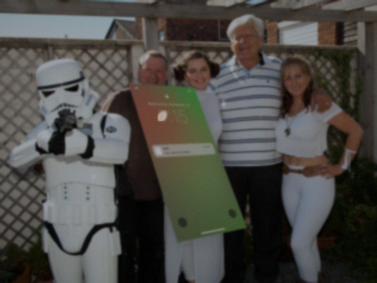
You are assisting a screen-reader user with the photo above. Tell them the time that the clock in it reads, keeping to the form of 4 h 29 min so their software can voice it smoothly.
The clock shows 7 h 15 min
